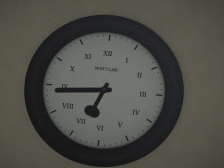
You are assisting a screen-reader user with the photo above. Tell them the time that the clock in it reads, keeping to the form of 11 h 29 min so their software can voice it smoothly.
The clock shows 6 h 44 min
